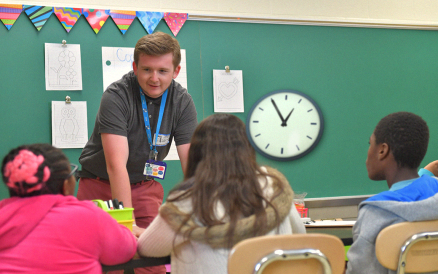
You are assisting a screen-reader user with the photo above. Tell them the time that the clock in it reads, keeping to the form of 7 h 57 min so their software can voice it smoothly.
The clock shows 12 h 55 min
